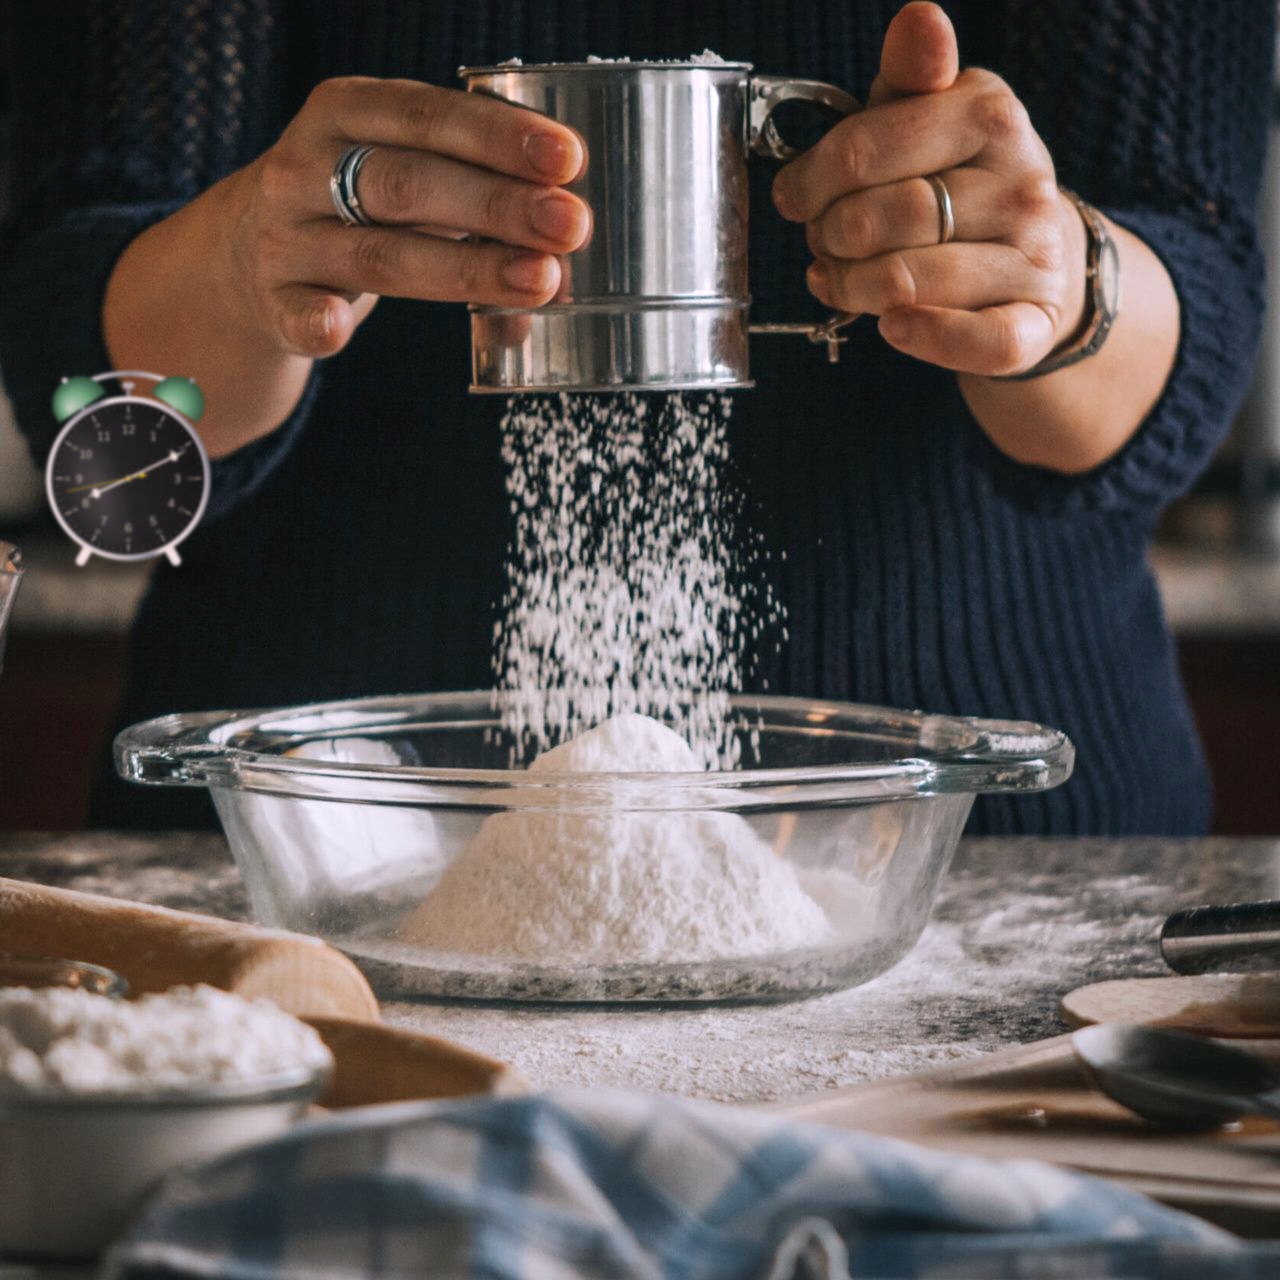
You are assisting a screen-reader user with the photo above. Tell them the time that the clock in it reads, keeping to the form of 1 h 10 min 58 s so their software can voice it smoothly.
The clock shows 8 h 10 min 43 s
